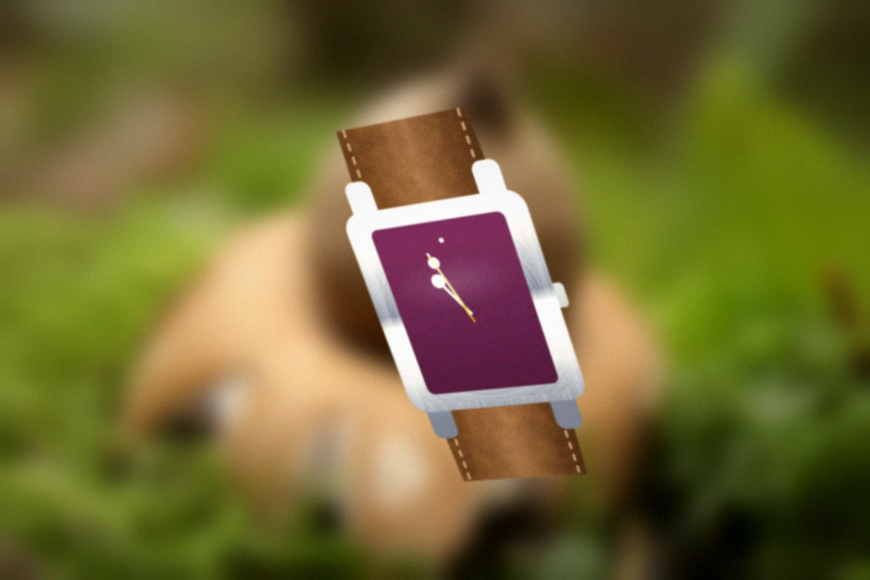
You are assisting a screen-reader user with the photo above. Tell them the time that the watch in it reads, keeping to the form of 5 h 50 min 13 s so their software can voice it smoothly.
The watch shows 10 h 56 min 57 s
